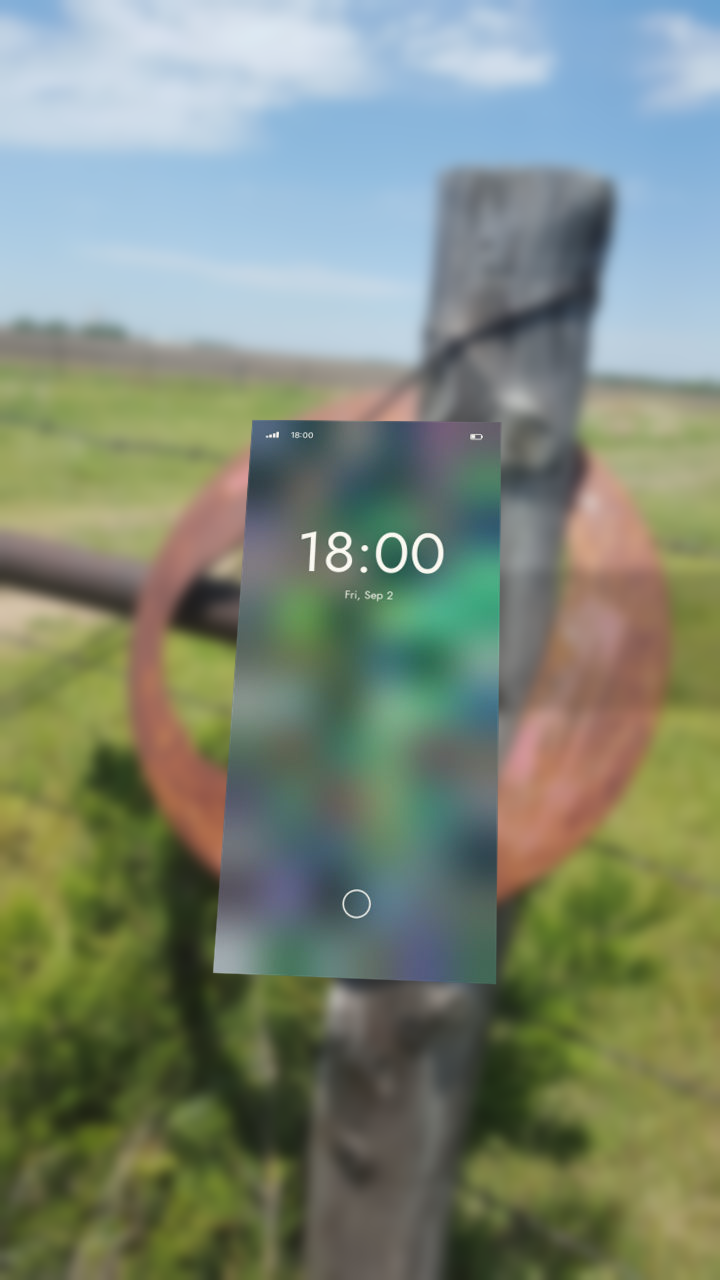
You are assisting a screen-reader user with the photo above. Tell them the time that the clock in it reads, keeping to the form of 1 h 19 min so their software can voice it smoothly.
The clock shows 18 h 00 min
